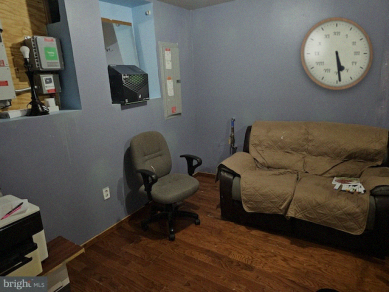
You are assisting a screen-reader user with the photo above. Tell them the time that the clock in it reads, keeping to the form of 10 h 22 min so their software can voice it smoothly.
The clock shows 5 h 29 min
